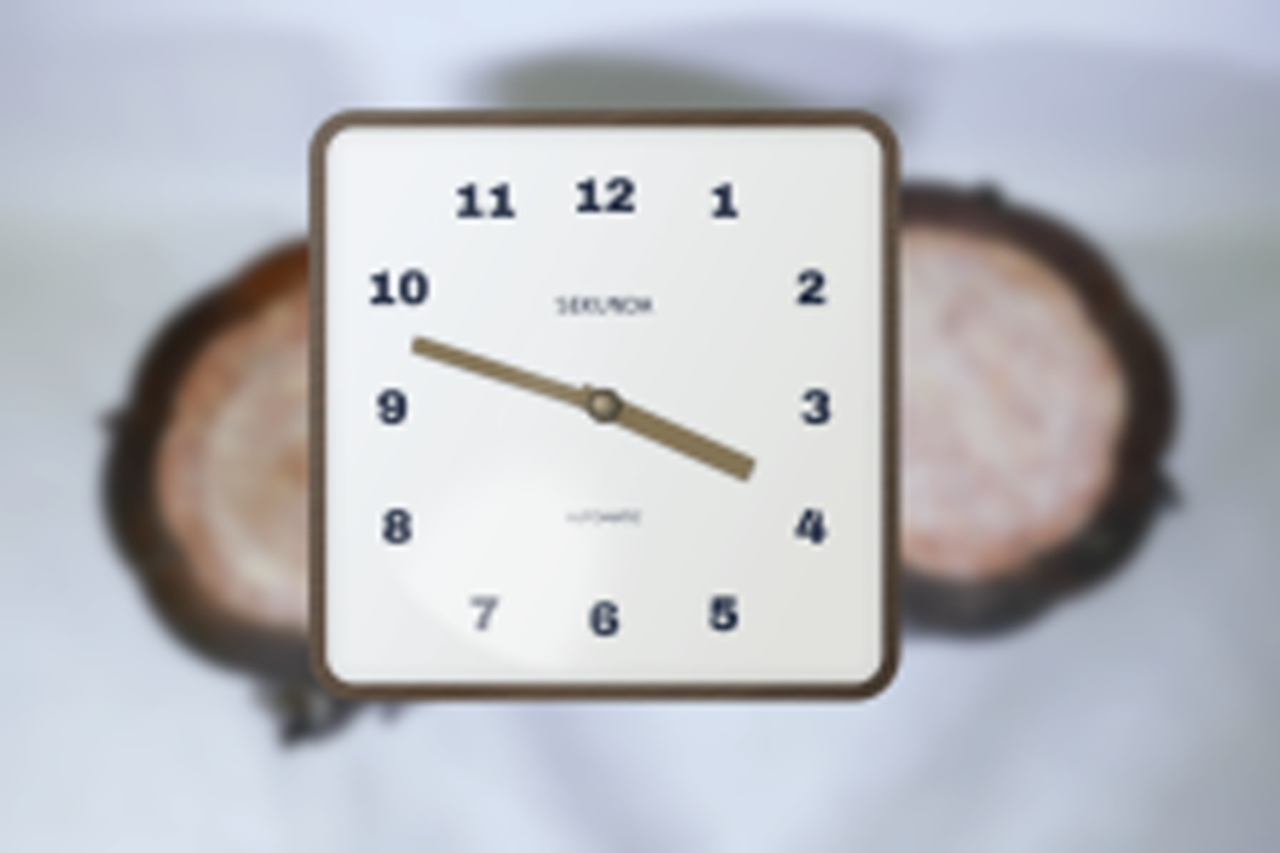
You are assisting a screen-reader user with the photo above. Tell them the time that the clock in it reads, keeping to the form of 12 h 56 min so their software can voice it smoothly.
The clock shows 3 h 48 min
